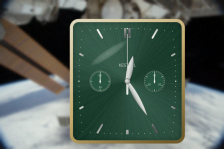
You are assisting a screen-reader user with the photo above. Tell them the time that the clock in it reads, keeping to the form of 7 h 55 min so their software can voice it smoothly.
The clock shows 12 h 25 min
